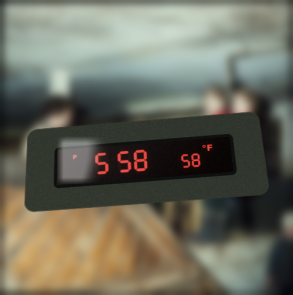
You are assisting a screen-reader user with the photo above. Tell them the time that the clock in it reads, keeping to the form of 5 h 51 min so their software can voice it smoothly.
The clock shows 5 h 58 min
